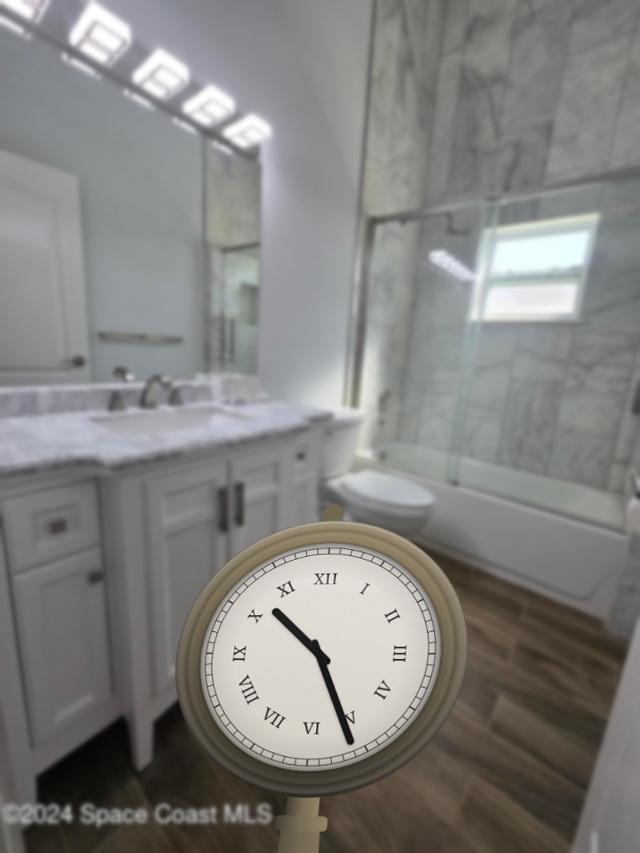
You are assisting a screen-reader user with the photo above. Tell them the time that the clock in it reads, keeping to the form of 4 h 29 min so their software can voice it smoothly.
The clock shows 10 h 26 min
